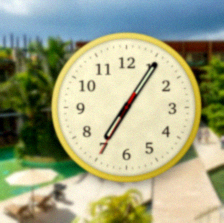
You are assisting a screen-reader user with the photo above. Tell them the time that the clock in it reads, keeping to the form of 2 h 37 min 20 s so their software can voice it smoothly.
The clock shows 7 h 05 min 35 s
